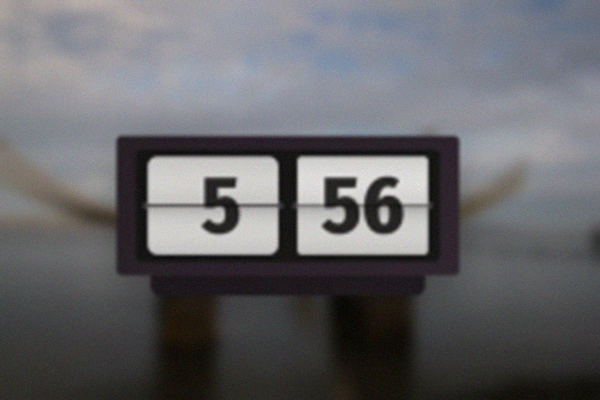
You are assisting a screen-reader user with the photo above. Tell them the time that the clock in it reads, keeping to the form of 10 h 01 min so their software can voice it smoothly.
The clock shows 5 h 56 min
